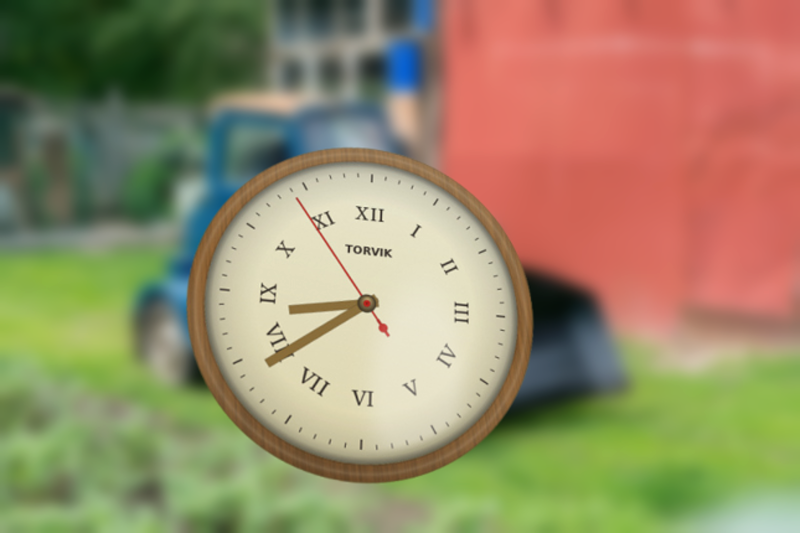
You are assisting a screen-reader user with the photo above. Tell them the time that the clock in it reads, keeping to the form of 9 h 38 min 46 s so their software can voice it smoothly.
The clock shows 8 h 38 min 54 s
